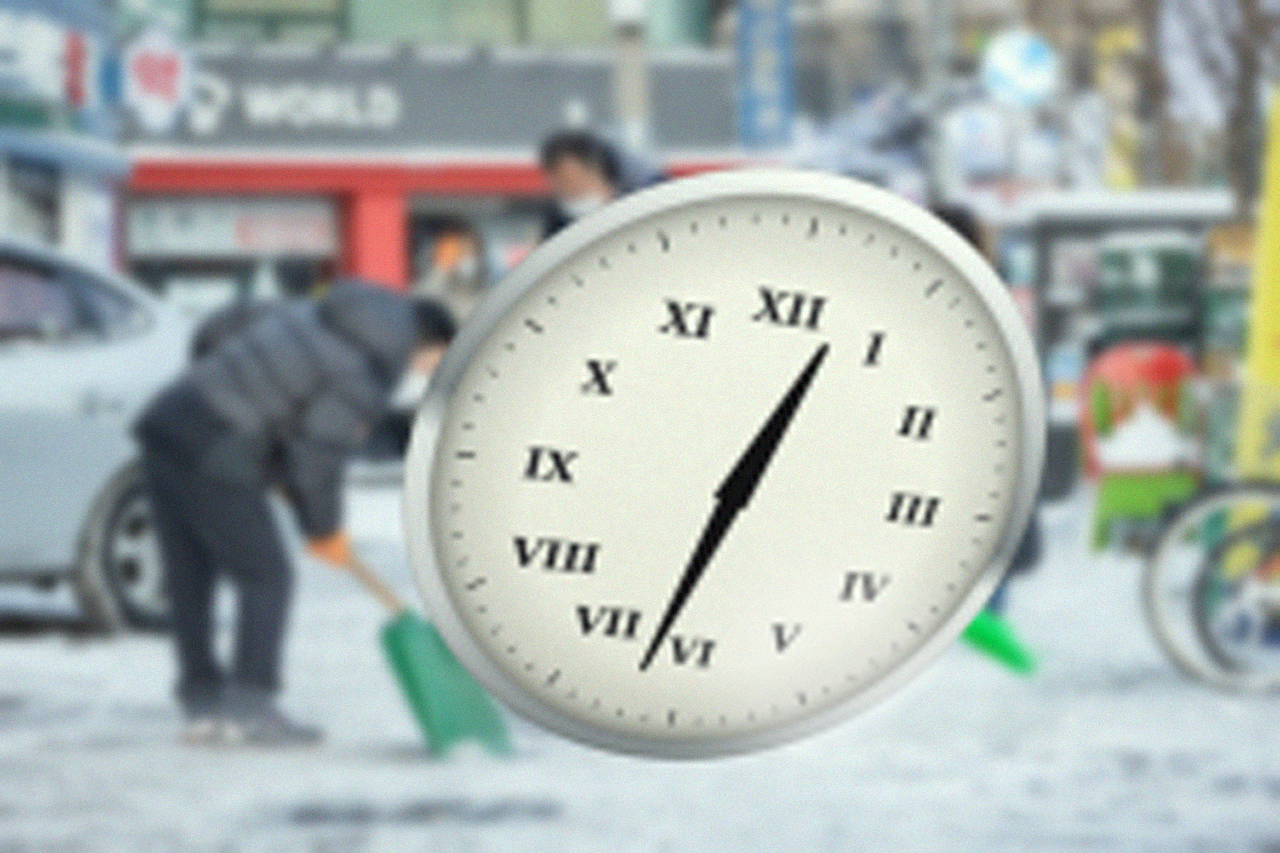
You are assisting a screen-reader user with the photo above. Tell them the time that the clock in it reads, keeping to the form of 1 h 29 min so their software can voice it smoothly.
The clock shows 12 h 32 min
